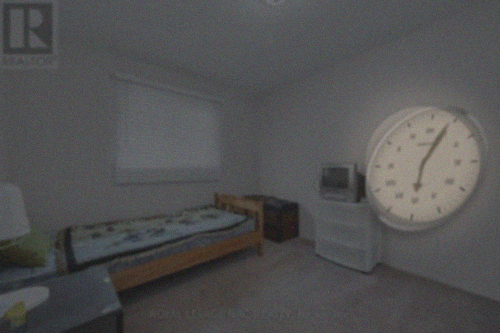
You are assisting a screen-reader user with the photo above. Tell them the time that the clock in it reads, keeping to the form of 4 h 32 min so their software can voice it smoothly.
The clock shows 6 h 04 min
